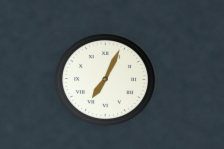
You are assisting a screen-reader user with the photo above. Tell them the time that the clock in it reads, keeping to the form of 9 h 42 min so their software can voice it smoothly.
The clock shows 7 h 04 min
